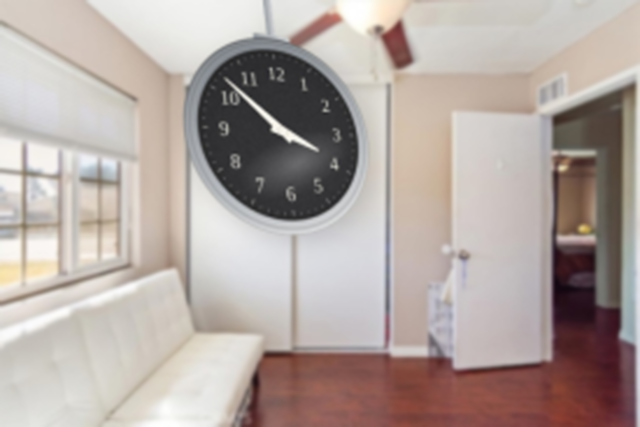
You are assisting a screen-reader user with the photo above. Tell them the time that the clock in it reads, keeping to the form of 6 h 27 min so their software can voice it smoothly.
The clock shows 3 h 52 min
